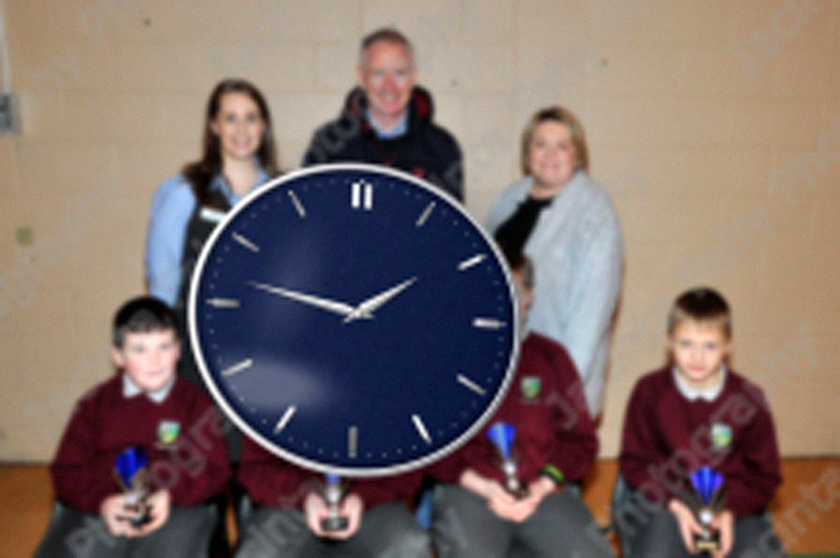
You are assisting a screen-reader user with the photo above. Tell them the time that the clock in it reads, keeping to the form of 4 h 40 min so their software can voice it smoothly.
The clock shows 1 h 47 min
